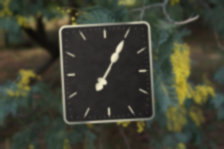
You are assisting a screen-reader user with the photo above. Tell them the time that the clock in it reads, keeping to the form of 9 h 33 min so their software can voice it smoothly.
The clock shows 7 h 05 min
